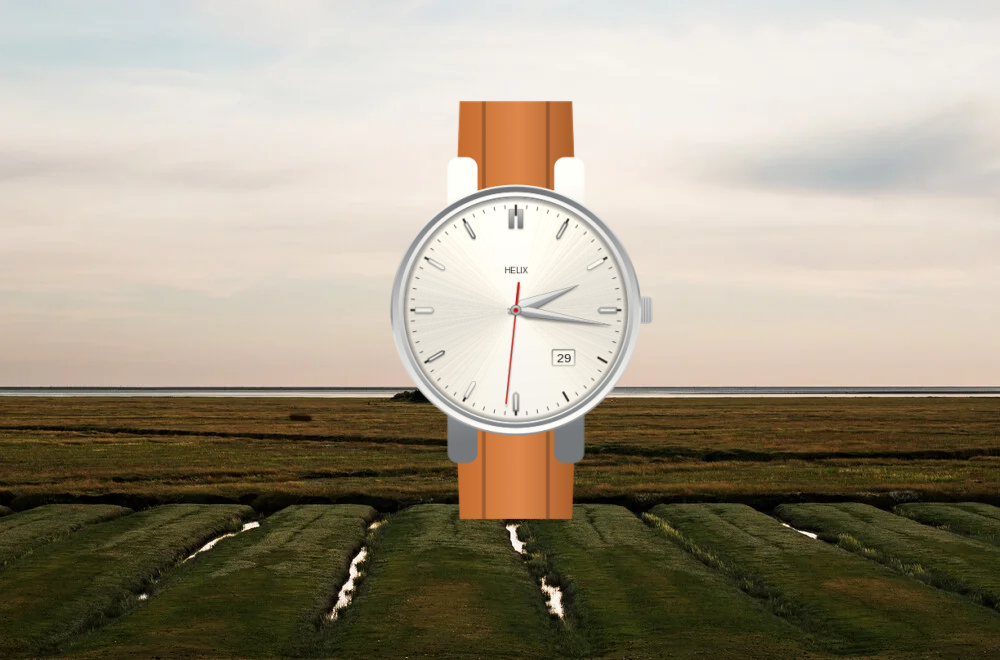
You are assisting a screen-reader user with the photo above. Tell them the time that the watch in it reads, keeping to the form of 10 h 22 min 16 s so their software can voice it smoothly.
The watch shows 2 h 16 min 31 s
